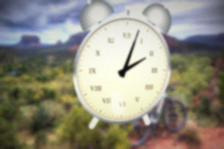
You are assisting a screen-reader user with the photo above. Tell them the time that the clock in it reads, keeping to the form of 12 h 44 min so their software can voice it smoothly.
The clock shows 2 h 03 min
